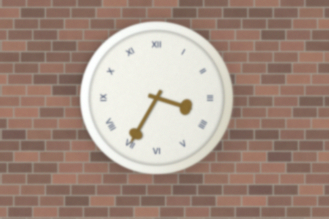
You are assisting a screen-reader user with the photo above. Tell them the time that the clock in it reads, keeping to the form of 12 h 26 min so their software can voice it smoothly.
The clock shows 3 h 35 min
